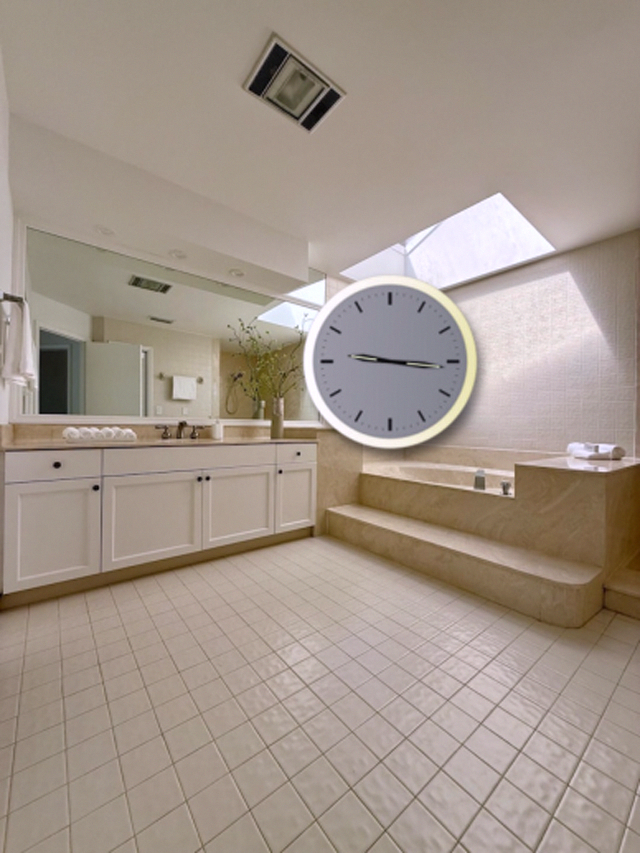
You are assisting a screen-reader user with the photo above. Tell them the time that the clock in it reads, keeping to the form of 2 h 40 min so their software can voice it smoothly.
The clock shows 9 h 16 min
